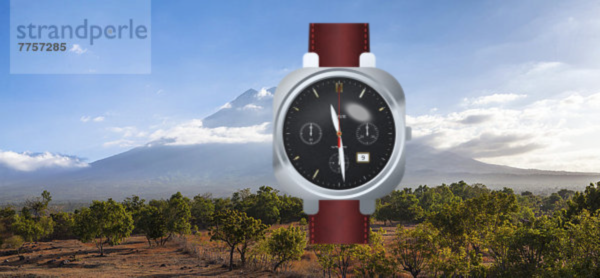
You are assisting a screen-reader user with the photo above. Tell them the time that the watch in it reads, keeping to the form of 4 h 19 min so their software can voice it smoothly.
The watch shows 11 h 29 min
